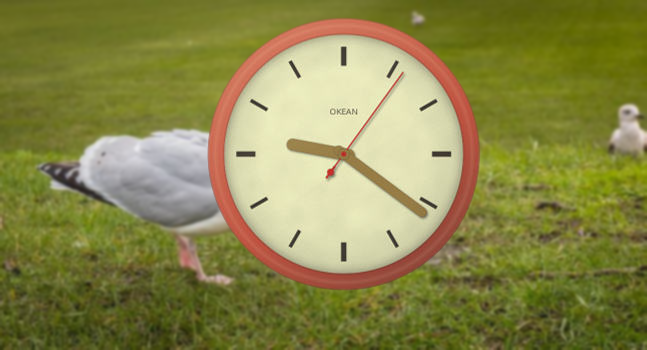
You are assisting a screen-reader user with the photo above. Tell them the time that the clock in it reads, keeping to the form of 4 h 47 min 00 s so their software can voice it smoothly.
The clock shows 9 h 21 min 06 s
